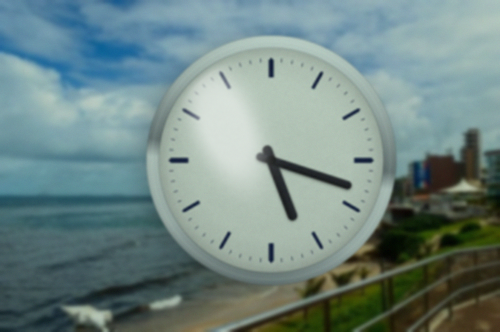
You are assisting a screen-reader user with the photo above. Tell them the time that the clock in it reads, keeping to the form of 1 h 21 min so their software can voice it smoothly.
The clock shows 5 h 18 min
